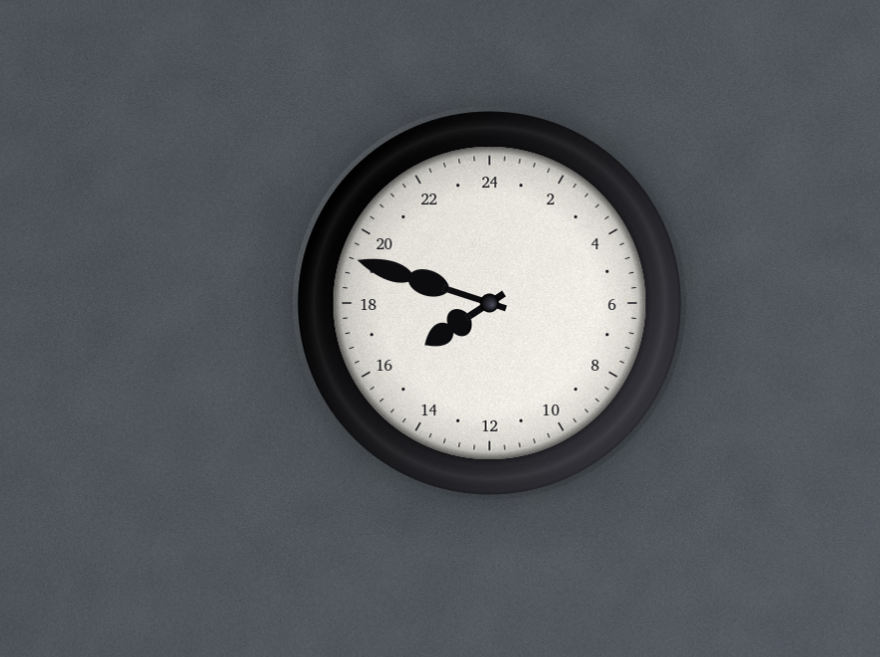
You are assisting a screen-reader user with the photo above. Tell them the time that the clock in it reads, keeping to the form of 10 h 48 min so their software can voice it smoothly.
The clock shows 15 h 48 min
